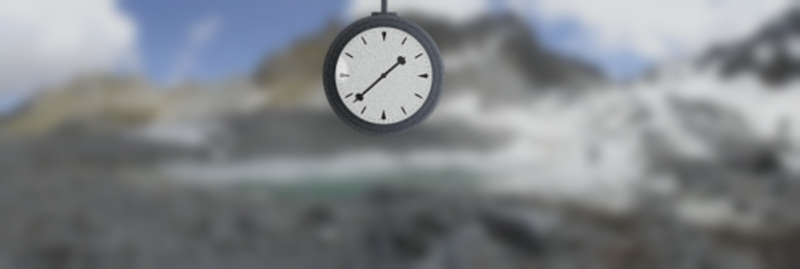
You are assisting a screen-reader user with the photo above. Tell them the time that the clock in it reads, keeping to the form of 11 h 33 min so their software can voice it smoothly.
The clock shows 1 h 38 min
